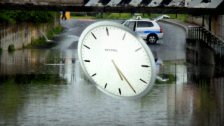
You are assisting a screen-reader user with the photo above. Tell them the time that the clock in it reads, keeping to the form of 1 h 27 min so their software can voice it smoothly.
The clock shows 5 h 25 min
